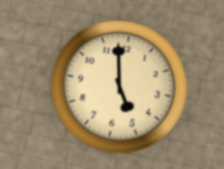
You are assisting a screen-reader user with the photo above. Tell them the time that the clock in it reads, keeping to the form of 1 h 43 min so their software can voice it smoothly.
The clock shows 4 h 58 min
